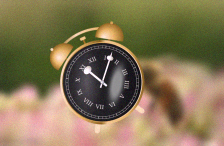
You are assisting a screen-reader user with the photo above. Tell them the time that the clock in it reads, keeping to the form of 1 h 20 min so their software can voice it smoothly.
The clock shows 11 h 07 min
